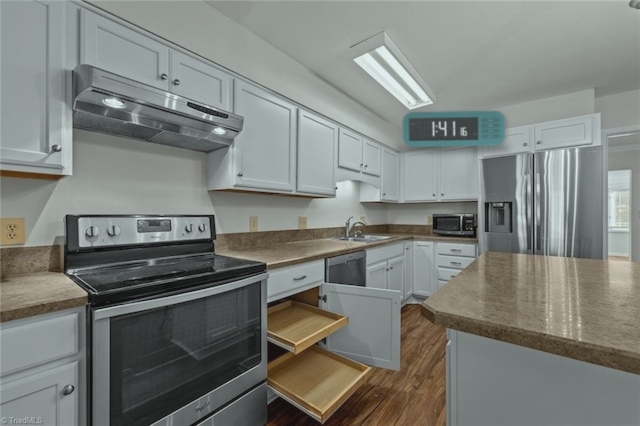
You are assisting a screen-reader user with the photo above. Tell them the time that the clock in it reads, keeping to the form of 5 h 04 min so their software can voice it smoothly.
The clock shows 1 h 41 min
